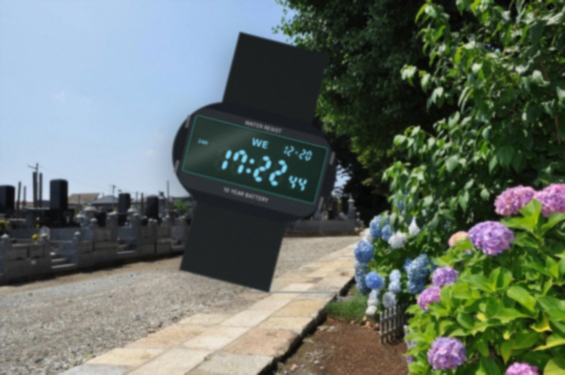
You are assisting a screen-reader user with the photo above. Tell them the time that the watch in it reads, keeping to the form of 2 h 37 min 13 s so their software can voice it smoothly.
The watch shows 17 h 22 min 44 s
